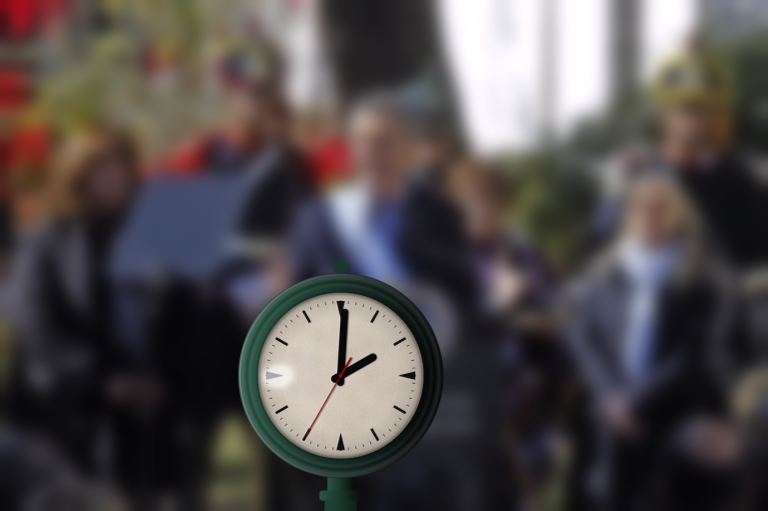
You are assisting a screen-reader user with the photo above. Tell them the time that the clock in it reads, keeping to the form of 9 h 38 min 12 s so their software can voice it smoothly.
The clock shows 2 h 00 min 35 s
